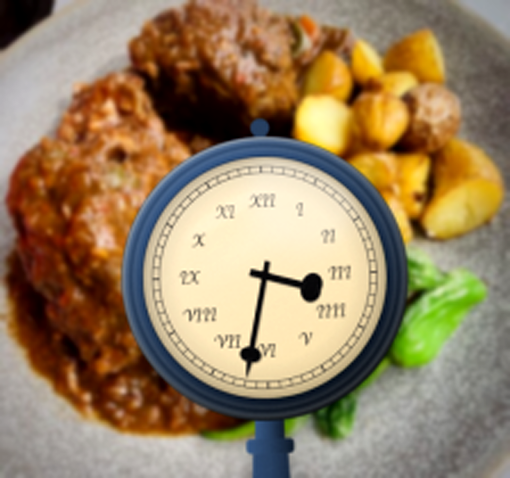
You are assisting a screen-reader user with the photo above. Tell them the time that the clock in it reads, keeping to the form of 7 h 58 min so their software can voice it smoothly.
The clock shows 3 h 32 min
